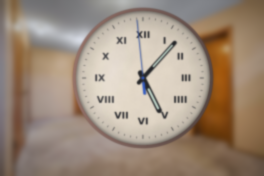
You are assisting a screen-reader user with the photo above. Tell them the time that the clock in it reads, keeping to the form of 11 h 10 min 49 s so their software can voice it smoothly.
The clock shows 5 h 06 min 59 s
